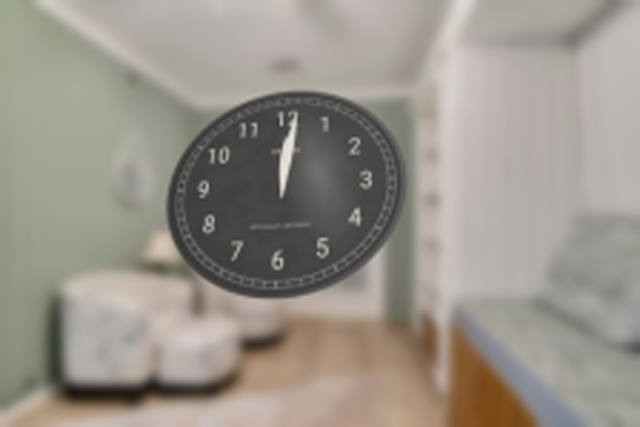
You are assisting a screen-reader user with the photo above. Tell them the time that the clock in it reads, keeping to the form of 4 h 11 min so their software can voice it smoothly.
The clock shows 12 h 01 min
